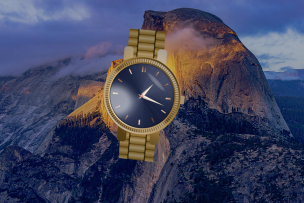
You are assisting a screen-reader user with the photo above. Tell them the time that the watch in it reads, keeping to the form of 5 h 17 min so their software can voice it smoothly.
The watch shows 1 h 18 min
